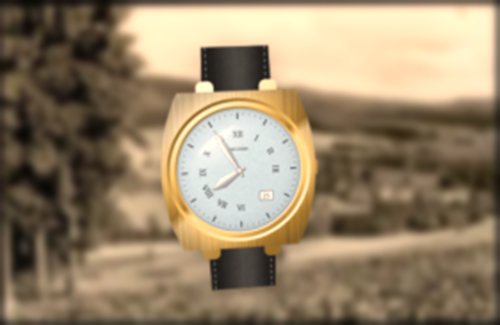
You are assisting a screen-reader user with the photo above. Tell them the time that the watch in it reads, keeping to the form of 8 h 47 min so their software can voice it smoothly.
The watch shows 7 h 55 min
